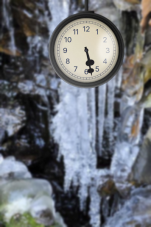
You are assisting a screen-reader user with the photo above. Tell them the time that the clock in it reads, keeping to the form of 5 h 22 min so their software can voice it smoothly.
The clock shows 5 h 28 min
